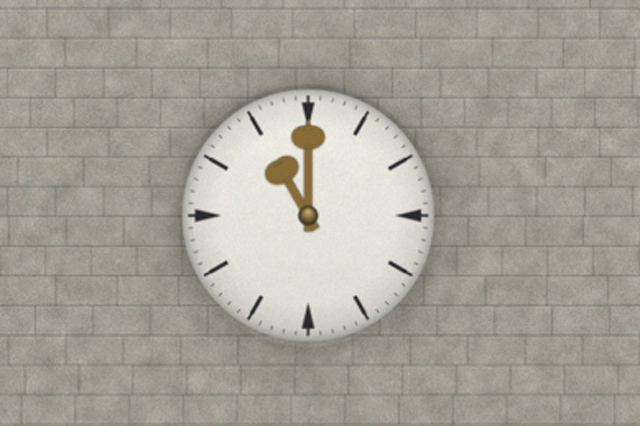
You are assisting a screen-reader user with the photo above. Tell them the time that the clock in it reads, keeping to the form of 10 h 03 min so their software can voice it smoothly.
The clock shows 11 h 00 min
